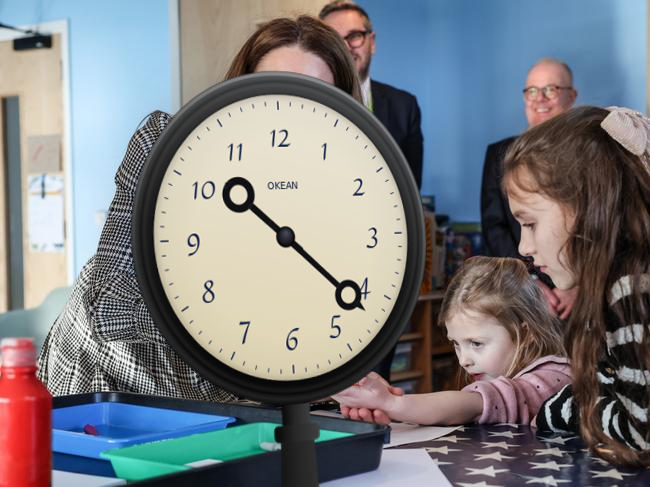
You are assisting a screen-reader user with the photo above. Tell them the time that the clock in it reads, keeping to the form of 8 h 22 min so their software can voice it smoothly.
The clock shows 10 h 22 min
